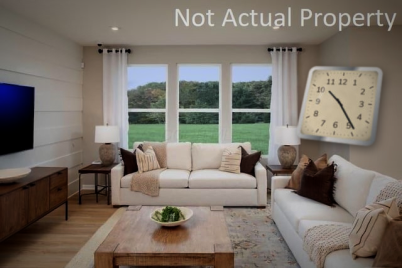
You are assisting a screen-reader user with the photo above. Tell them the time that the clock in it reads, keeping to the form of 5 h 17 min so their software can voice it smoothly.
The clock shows 10 h 24 min
